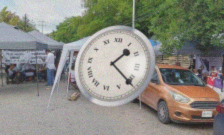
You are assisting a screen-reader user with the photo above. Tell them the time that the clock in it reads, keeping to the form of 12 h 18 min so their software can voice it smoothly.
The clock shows 1 h 21 min
